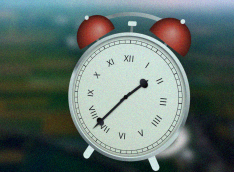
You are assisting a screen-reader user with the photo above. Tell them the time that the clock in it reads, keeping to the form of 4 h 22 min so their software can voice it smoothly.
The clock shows 1 h 37 min
